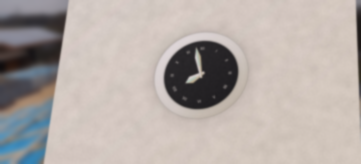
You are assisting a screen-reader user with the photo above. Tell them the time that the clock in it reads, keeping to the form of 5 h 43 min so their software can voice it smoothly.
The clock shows 7 h 58 min
